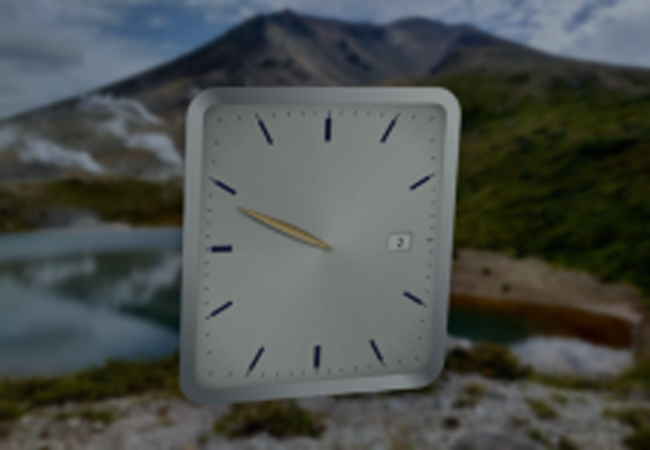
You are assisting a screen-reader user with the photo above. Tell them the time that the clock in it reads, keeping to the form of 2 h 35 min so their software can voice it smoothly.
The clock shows 9 h 49 min
